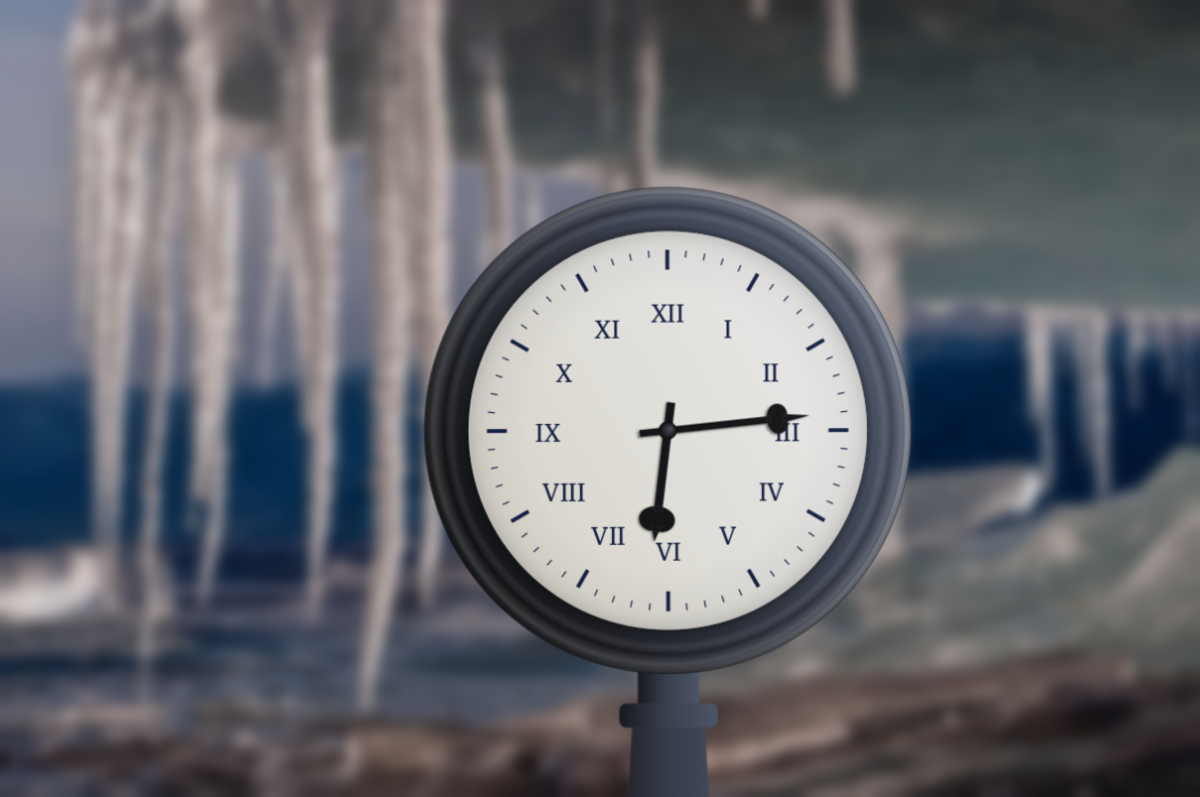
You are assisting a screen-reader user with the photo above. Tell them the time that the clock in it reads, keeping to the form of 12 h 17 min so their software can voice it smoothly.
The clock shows 6 h 14 min
